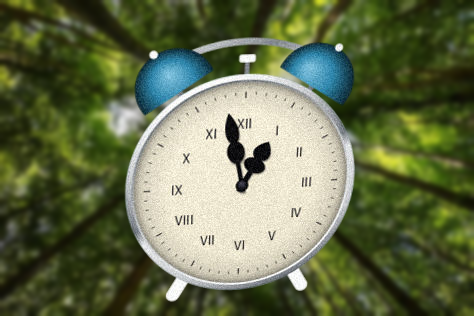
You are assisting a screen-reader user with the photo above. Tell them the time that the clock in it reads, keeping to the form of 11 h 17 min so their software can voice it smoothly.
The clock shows 12 h 58 min
